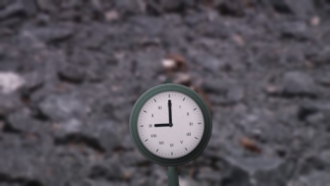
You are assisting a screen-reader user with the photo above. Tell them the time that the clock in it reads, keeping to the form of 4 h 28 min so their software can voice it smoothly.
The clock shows 9 h 00 min
